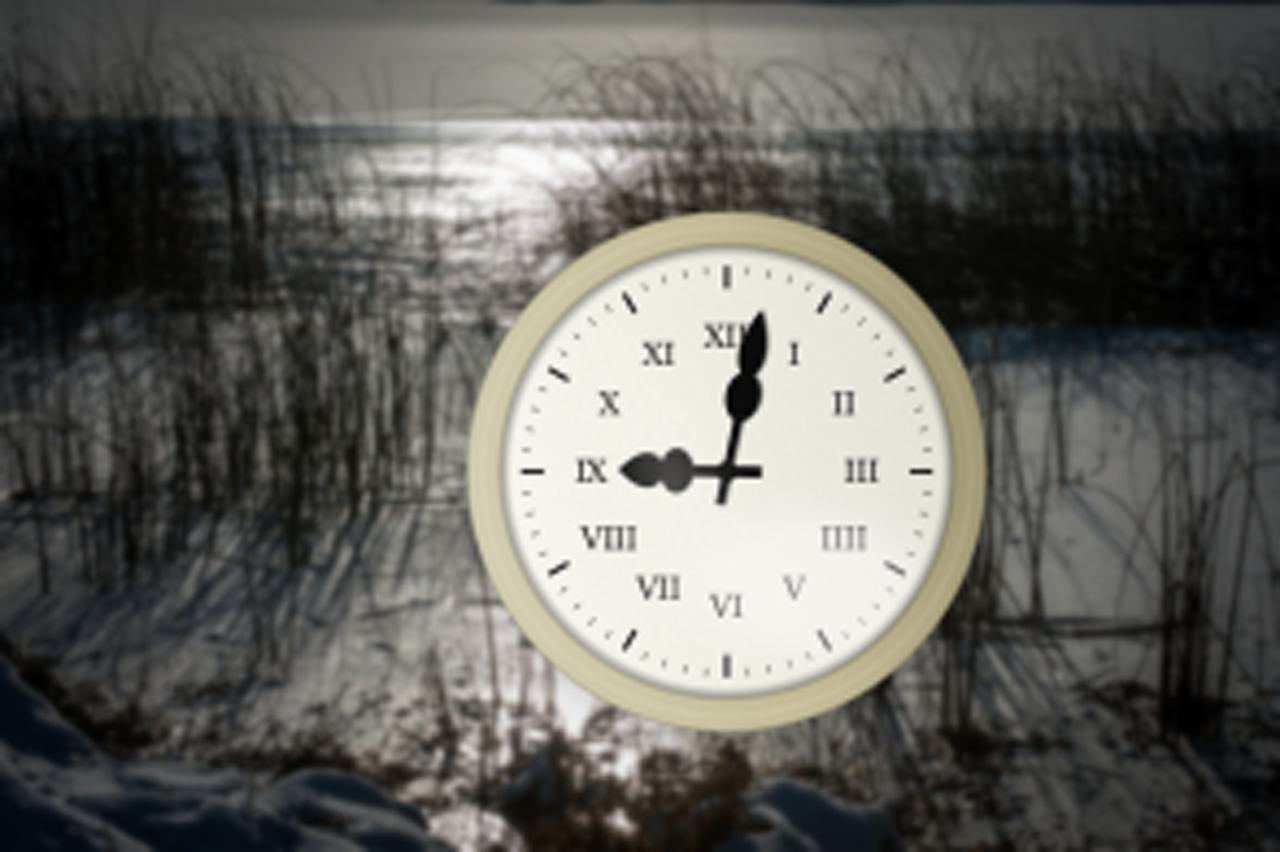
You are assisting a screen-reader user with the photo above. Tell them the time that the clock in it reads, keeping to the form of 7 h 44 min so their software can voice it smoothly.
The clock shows 9 h 02 min
